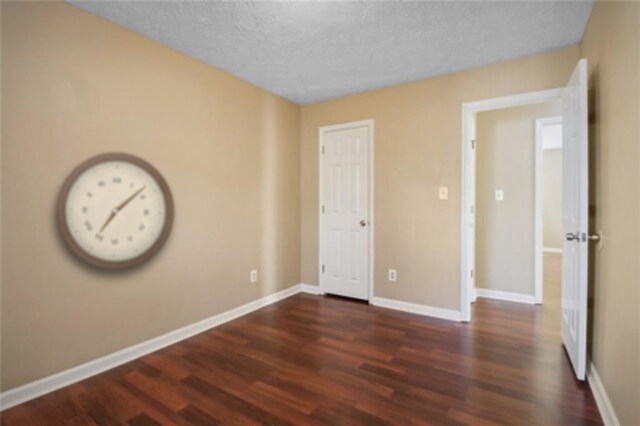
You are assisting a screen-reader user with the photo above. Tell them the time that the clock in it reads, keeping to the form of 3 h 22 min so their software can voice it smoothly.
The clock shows 7 h 08 min
